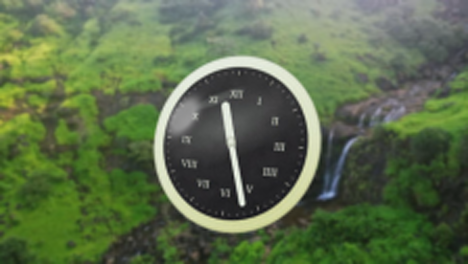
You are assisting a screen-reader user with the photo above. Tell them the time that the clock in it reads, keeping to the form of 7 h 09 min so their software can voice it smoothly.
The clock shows 11 h 27 min
